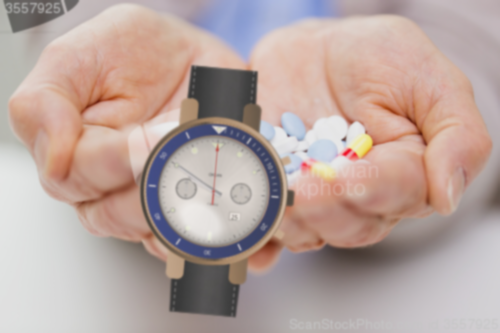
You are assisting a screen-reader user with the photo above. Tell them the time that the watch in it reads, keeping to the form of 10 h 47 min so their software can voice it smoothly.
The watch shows 9 h 50 min
